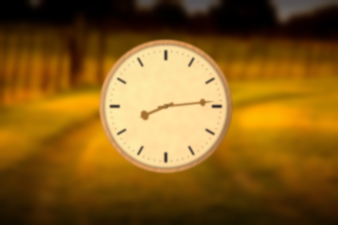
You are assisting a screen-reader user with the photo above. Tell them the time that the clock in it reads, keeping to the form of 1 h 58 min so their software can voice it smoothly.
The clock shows 8 h 14 min
